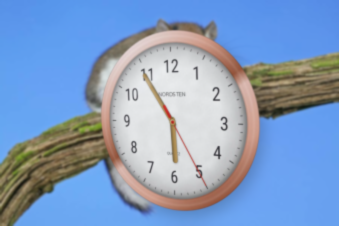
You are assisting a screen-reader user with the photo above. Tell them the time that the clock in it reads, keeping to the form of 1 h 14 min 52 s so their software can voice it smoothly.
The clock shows 5 h 54 min 25 s
